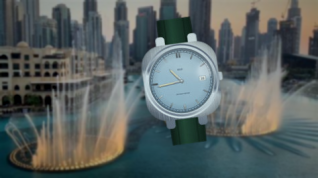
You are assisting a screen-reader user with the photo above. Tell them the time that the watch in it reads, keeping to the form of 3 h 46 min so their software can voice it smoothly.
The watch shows 10 h 44 min
